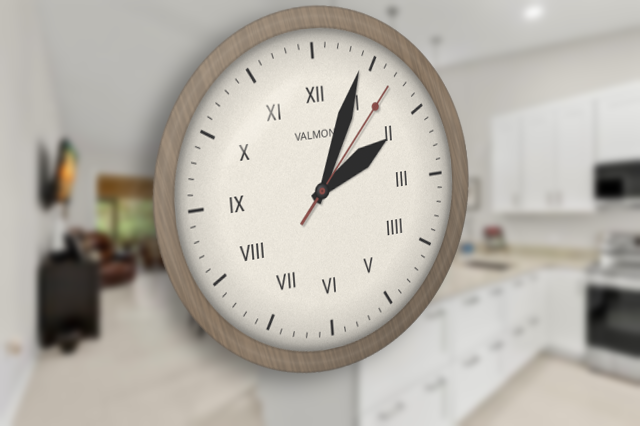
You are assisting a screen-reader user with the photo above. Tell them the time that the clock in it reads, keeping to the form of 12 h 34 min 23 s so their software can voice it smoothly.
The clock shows 2 h 04 min 07 s
